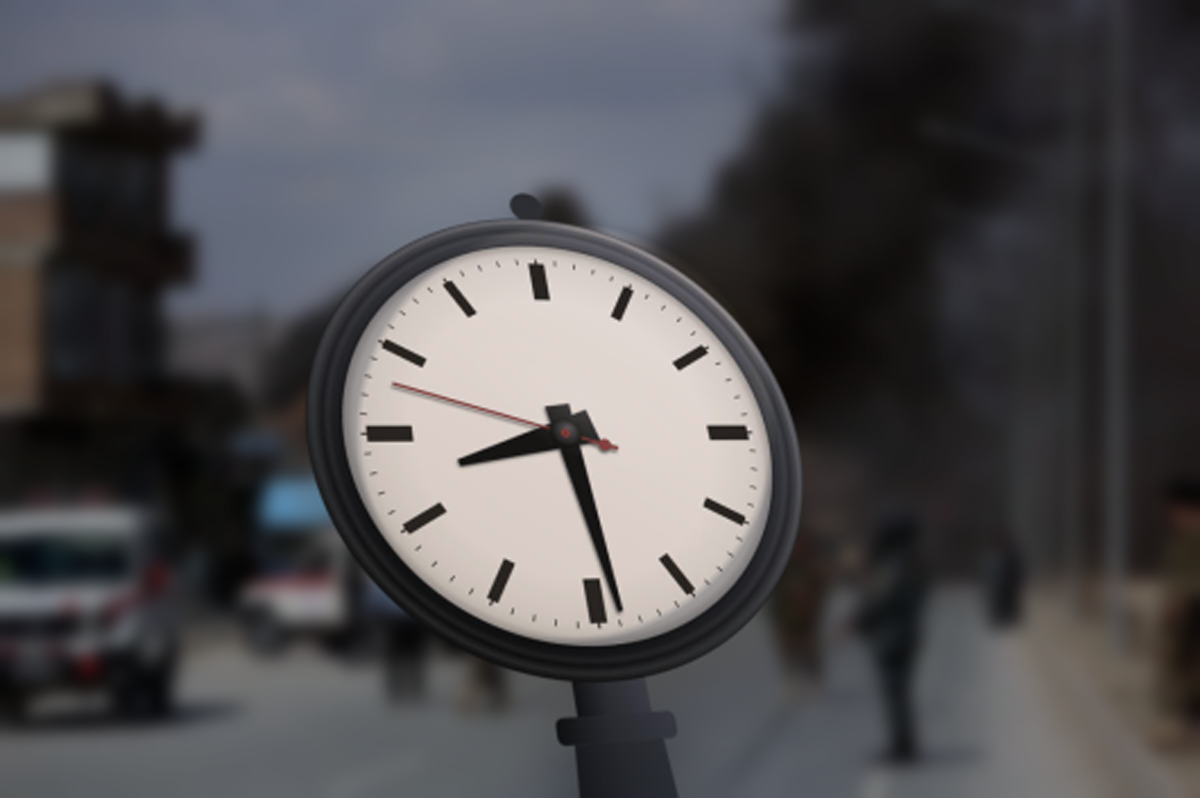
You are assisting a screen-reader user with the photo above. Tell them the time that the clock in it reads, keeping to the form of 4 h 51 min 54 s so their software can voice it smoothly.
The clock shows 8 h 28 min 48 s
